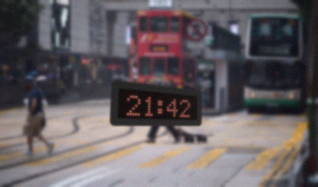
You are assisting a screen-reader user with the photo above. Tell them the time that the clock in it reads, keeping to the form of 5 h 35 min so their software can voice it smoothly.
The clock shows 21 h 42 min
